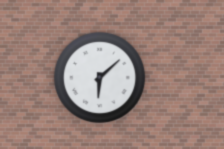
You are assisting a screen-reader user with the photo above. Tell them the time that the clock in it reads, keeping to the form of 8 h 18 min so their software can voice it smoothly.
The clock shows 6 h 08 min
